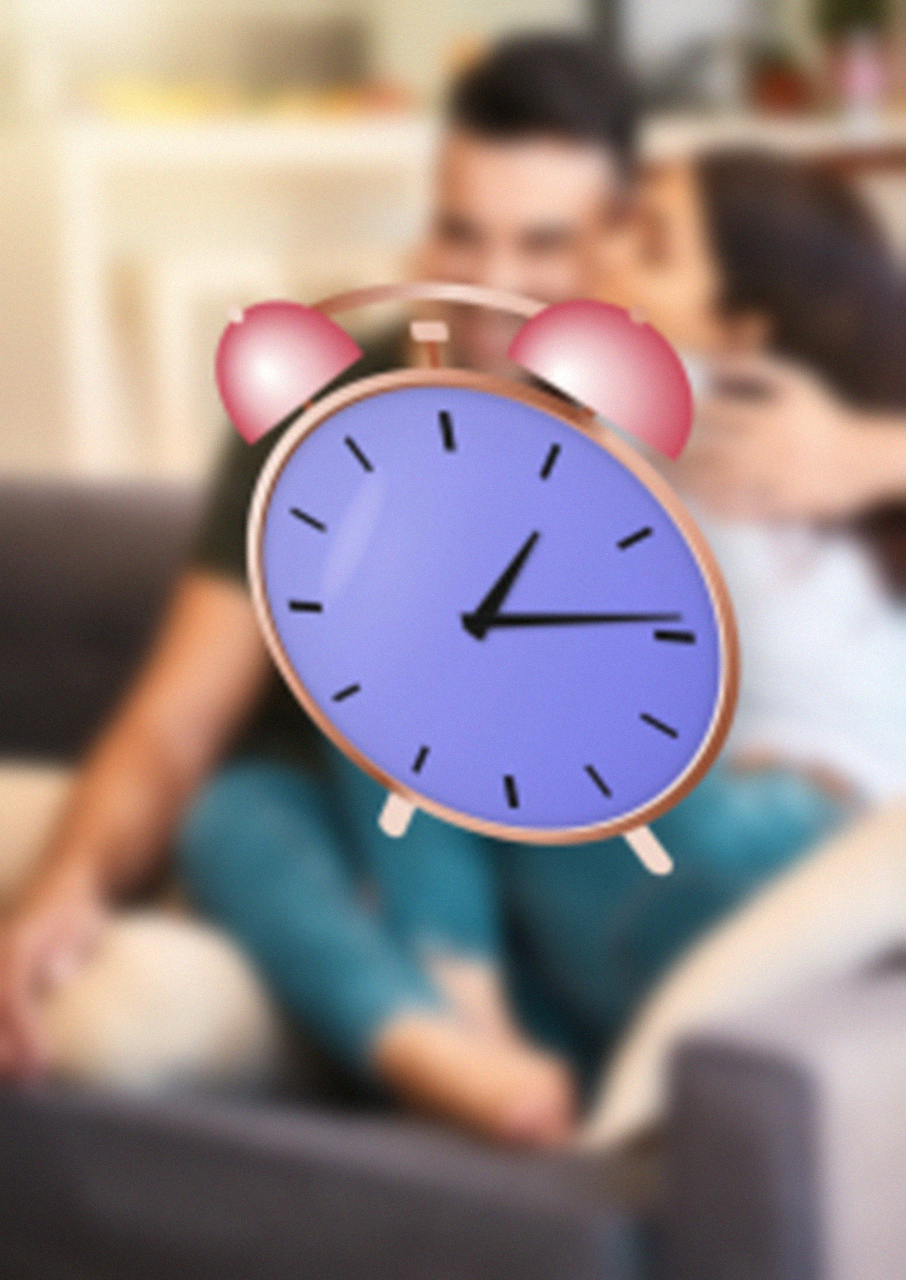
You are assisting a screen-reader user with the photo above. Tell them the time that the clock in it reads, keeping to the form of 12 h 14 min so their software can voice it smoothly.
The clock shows 1 h 14 min
